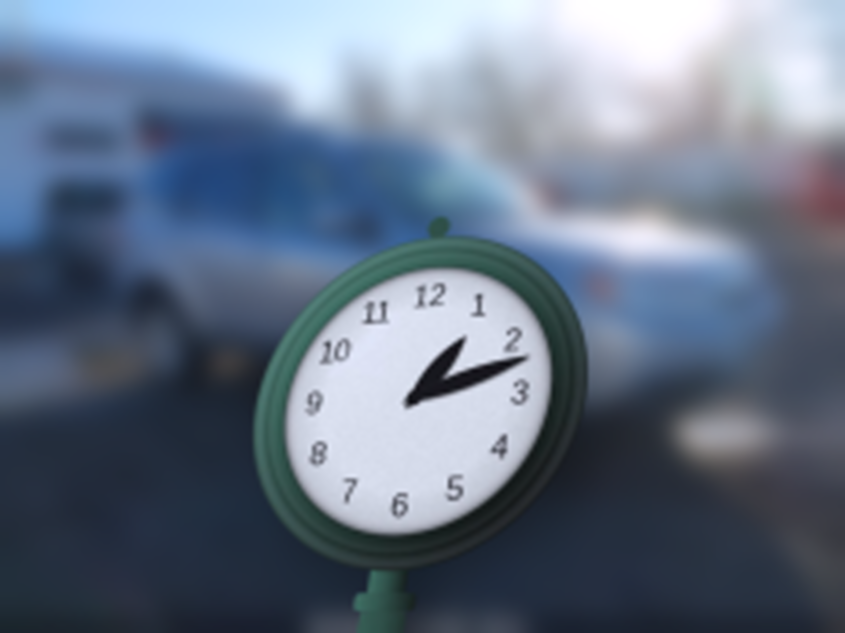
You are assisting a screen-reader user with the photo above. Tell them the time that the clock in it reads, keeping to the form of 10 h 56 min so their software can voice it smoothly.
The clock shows 1 h 12 min
